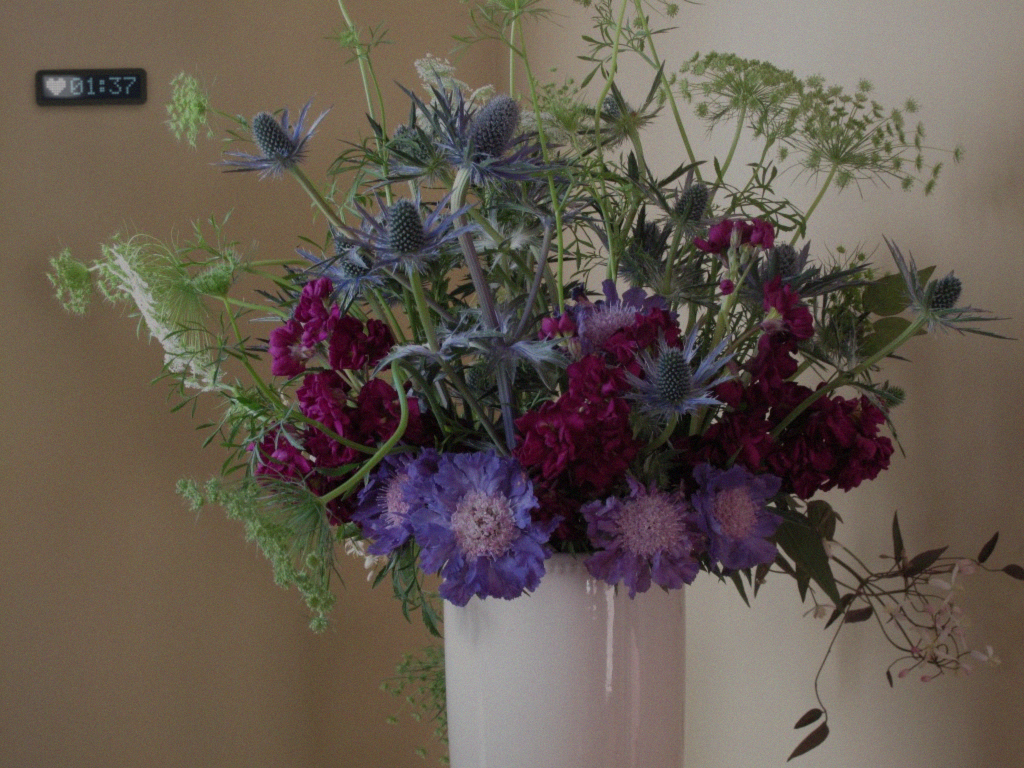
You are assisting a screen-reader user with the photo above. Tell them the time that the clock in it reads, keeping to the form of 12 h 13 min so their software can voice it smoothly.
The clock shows 1 h 37 min
